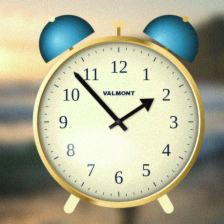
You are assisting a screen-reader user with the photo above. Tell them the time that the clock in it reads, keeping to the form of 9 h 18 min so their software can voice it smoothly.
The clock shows 1 h 53 min
